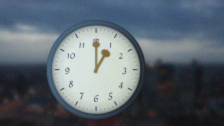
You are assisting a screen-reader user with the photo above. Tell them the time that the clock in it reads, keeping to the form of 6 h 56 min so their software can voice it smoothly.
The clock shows 1 h 00 min
